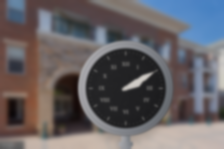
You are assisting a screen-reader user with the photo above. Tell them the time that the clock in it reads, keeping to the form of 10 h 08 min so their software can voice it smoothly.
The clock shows 2 h 10 min
